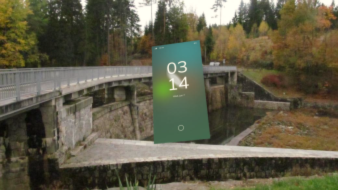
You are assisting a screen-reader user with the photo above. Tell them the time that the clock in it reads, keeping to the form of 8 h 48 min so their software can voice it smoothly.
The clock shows 3 h 14 min
